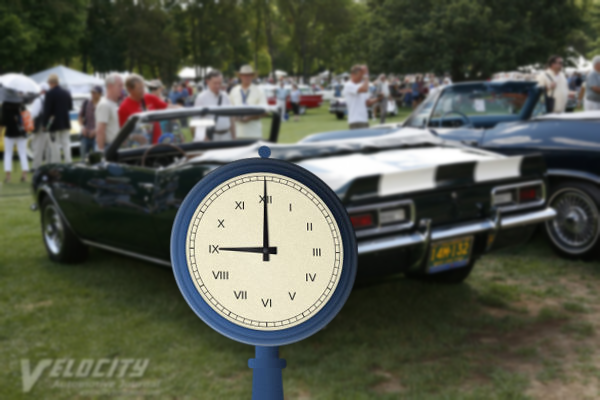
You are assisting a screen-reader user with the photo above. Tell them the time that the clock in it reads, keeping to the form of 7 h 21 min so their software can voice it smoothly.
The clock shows 9 h 00 min
